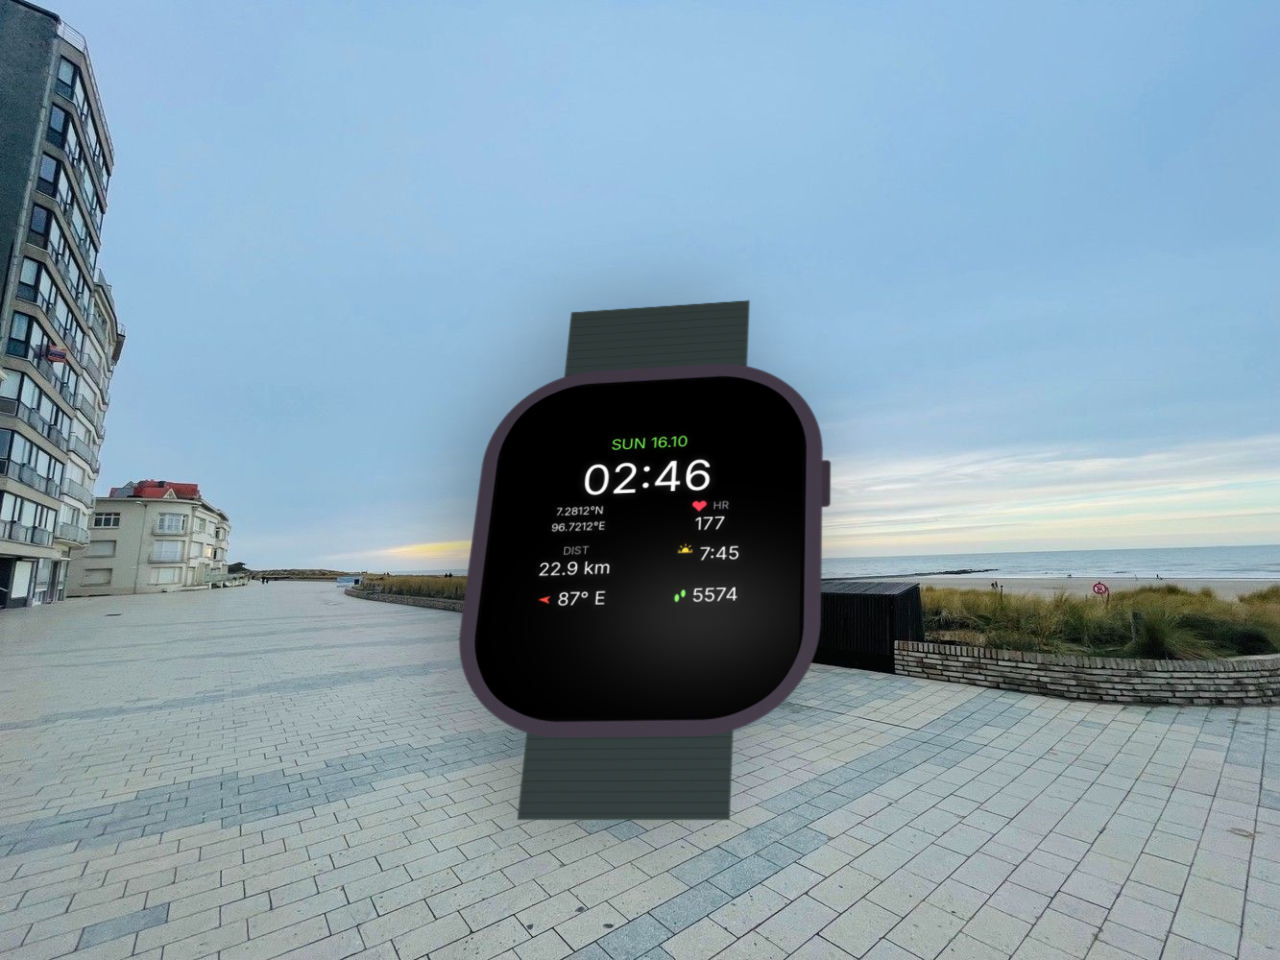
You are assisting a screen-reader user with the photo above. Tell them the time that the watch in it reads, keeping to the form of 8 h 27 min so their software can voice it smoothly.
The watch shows 2 h 46 min
